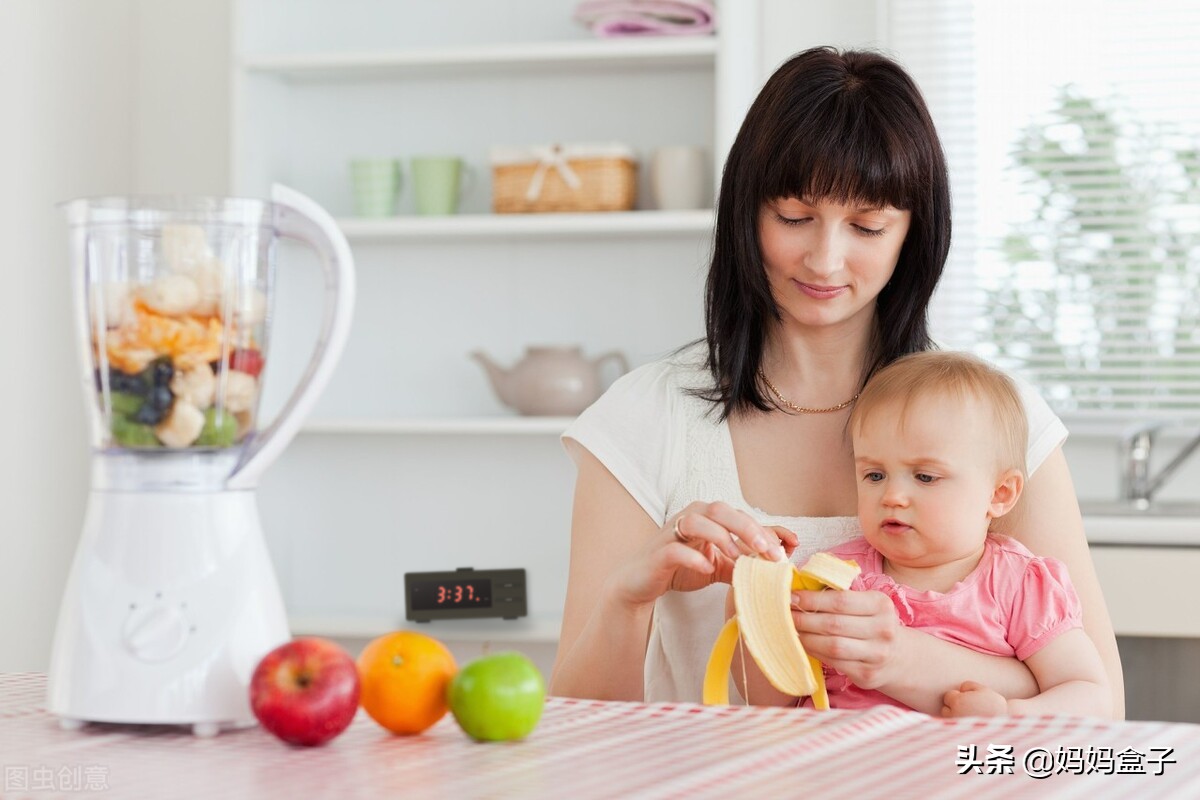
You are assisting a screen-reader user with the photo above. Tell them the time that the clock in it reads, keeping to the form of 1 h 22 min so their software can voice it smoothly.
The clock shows 3 h 37 min
